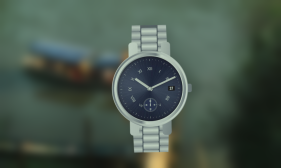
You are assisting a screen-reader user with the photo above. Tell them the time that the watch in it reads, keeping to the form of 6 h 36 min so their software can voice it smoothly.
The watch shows 10 h 11 min
